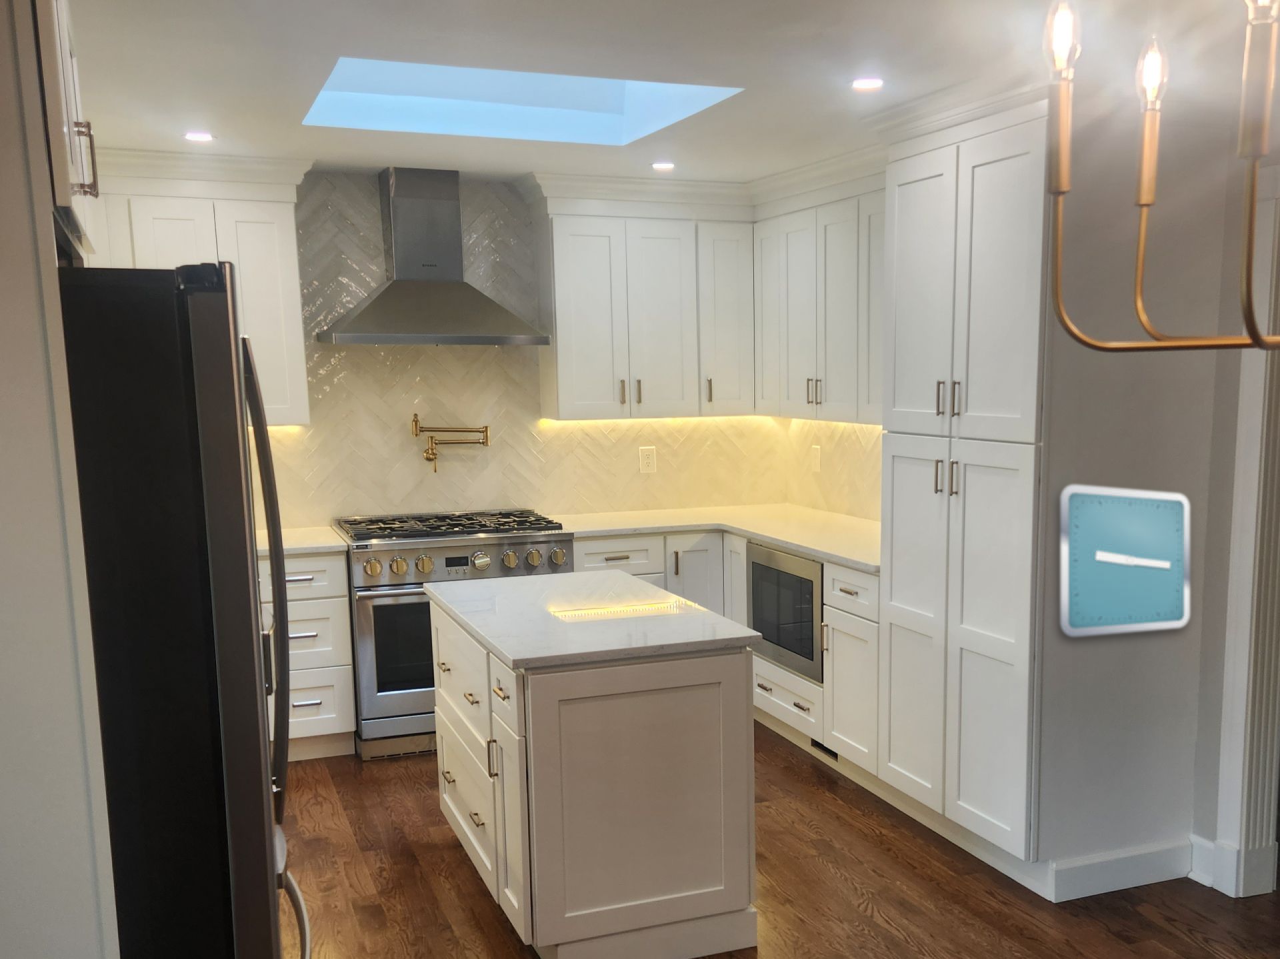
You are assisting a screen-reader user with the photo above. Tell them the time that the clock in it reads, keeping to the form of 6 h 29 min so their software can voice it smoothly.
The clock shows 9 h 16 min
